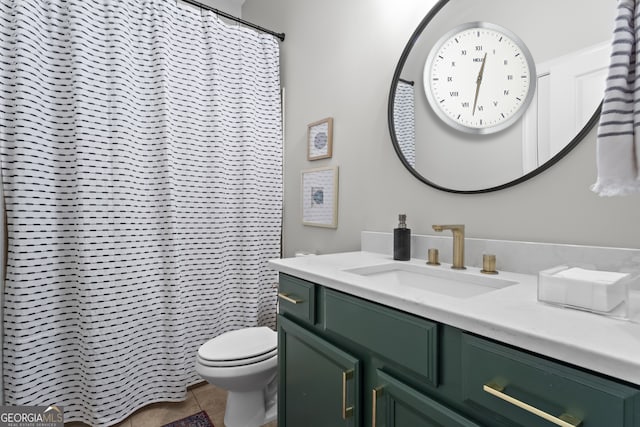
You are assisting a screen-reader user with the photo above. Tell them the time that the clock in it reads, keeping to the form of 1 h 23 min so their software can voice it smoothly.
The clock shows 12 h 32 min
